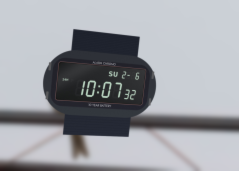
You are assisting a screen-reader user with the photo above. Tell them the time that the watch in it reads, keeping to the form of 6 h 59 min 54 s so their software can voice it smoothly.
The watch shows 10 h 07 min 32 s
